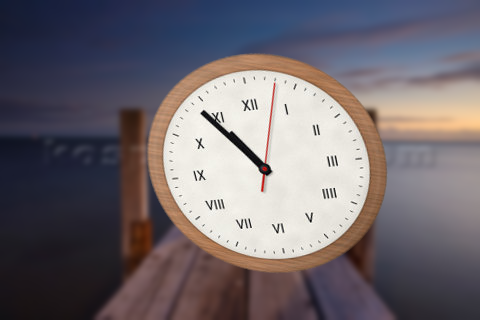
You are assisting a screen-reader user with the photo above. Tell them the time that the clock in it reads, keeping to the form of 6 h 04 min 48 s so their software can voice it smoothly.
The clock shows 10 h 54 min 03 s
